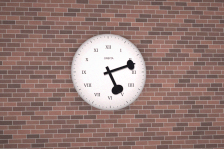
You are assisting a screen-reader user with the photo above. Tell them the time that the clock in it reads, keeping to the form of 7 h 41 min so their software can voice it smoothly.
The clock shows 5 h 12 min
